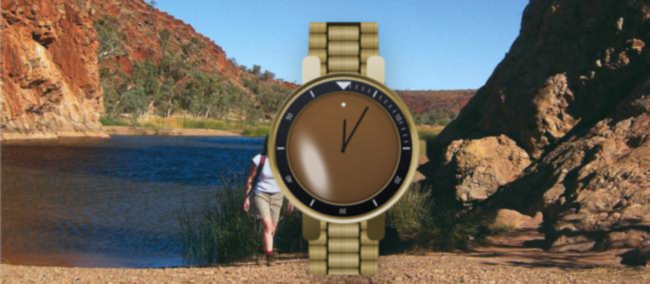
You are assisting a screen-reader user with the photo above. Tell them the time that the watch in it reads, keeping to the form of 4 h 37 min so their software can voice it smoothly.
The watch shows 12 h 05 min
